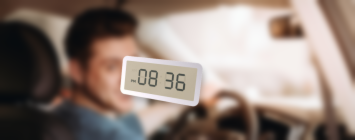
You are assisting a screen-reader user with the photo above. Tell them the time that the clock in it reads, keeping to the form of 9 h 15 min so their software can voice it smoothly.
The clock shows 8 h 36 min
